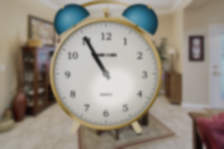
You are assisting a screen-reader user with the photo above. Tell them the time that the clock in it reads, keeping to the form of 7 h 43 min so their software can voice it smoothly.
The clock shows 10 h 55 min
